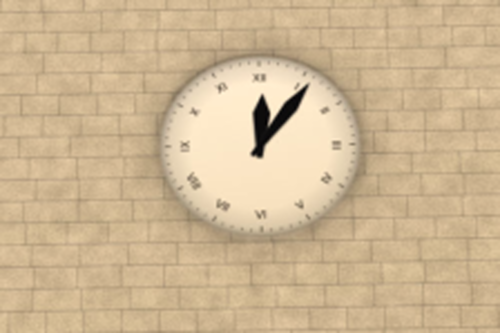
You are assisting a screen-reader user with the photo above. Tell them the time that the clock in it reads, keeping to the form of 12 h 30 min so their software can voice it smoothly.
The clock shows 12 h 06 min
